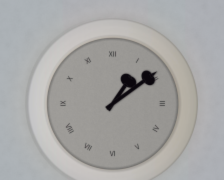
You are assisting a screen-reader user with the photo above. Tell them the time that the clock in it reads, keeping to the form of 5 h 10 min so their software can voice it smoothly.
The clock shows 1 h 09 min
